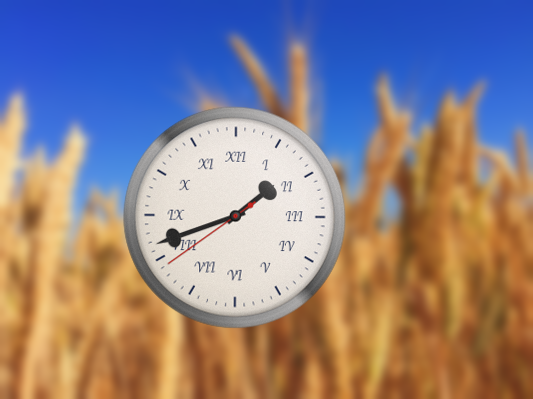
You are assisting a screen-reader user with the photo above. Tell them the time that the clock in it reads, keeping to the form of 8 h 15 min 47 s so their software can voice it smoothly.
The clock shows 1 h 41 min 39 s
